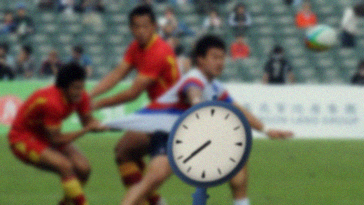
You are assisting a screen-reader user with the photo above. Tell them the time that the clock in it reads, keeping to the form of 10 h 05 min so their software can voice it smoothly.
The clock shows 7 h 38 min
